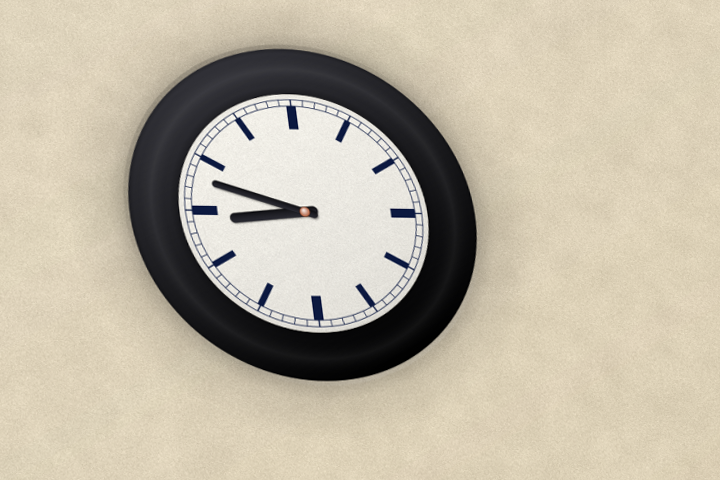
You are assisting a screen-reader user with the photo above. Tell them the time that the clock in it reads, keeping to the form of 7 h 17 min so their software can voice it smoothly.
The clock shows 8 h 48 min
